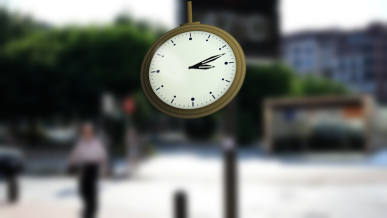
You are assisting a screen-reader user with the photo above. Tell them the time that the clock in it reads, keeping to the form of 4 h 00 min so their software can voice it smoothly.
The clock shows 3 h 12 min
